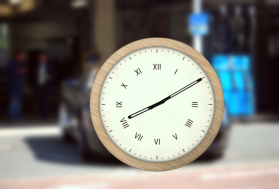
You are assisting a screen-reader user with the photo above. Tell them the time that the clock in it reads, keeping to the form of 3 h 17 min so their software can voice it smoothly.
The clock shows 8 h 10 min
